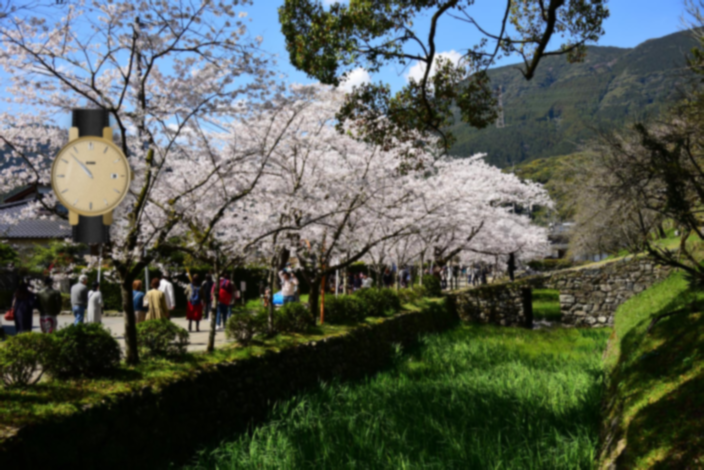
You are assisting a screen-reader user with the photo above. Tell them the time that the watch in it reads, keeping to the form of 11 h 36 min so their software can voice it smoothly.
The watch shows 10 h 53 min
